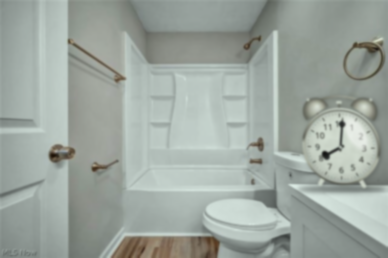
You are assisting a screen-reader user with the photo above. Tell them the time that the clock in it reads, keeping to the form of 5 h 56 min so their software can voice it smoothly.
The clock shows 8 h 01 min
